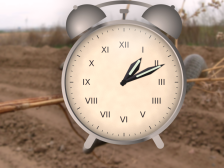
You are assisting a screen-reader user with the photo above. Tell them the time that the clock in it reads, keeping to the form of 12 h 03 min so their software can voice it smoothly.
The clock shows 1 h 11 min
